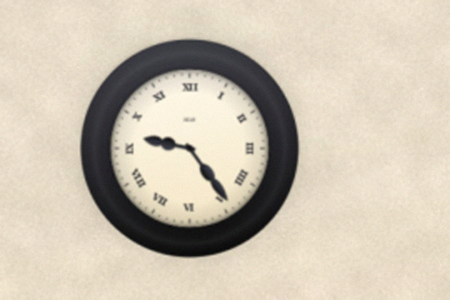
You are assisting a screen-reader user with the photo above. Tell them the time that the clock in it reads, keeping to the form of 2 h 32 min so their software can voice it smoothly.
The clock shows 9 h 24 min
